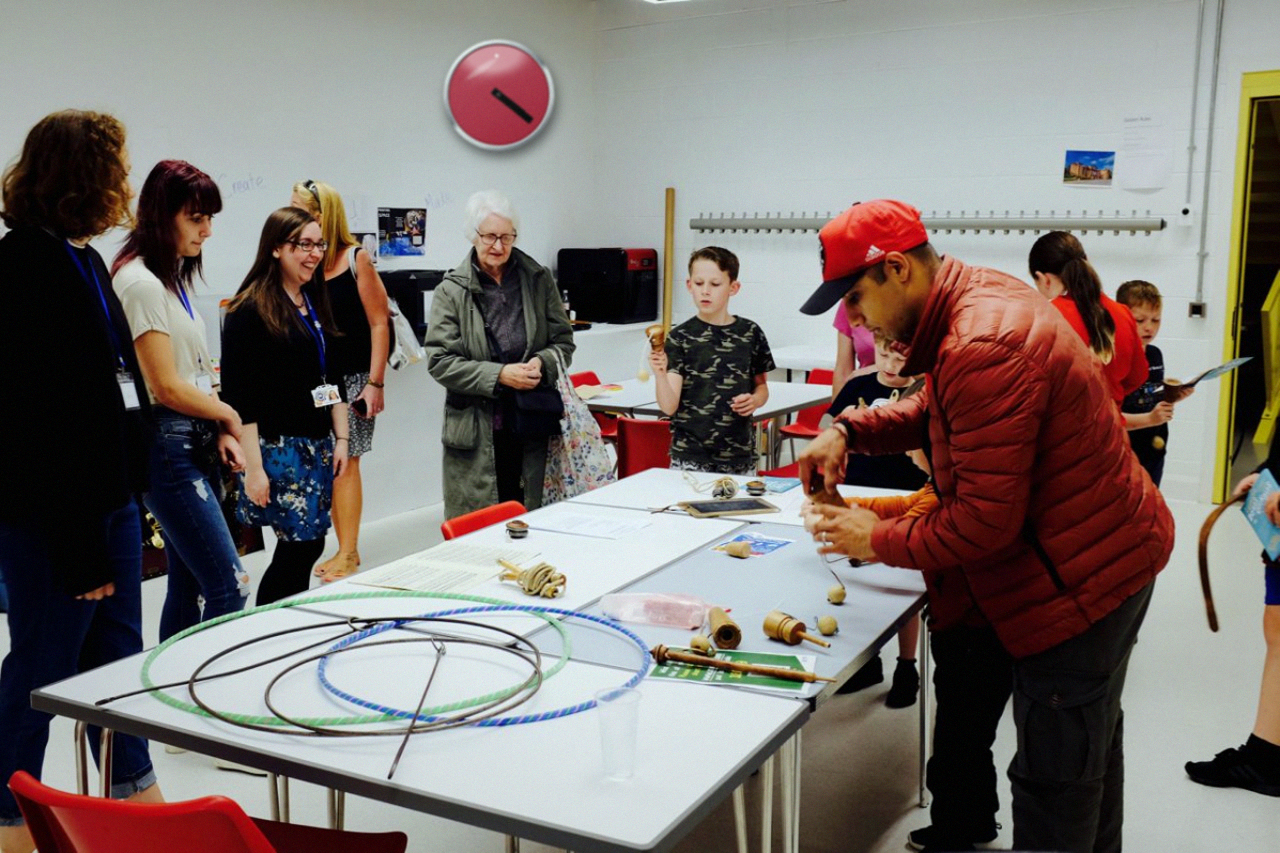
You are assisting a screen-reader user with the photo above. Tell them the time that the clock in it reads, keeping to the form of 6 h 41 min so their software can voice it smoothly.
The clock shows 4 h 22 min
